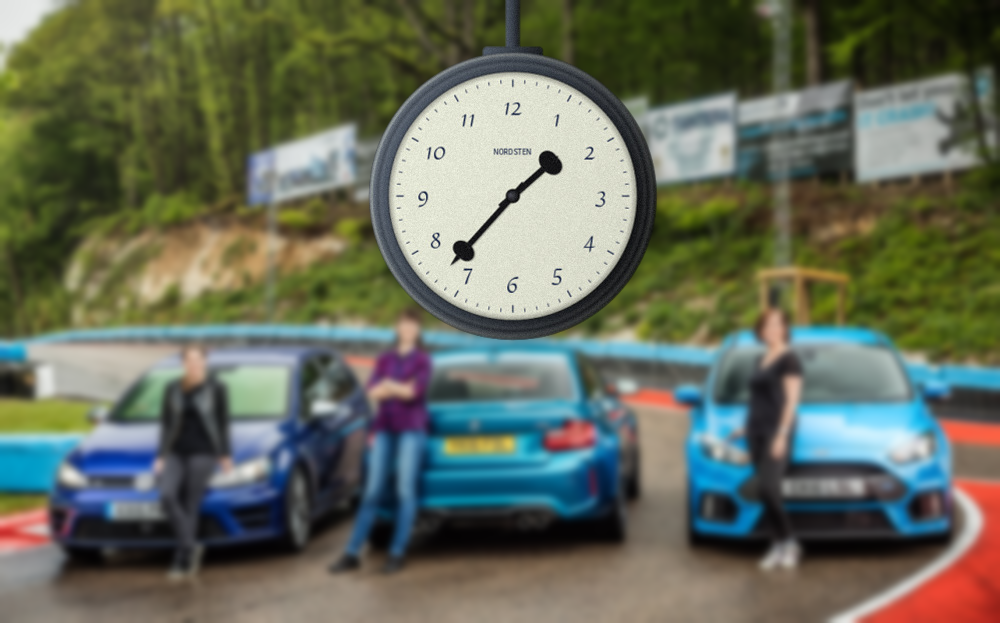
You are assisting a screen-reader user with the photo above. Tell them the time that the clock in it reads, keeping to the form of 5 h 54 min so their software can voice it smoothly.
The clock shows 1 h 37 min
